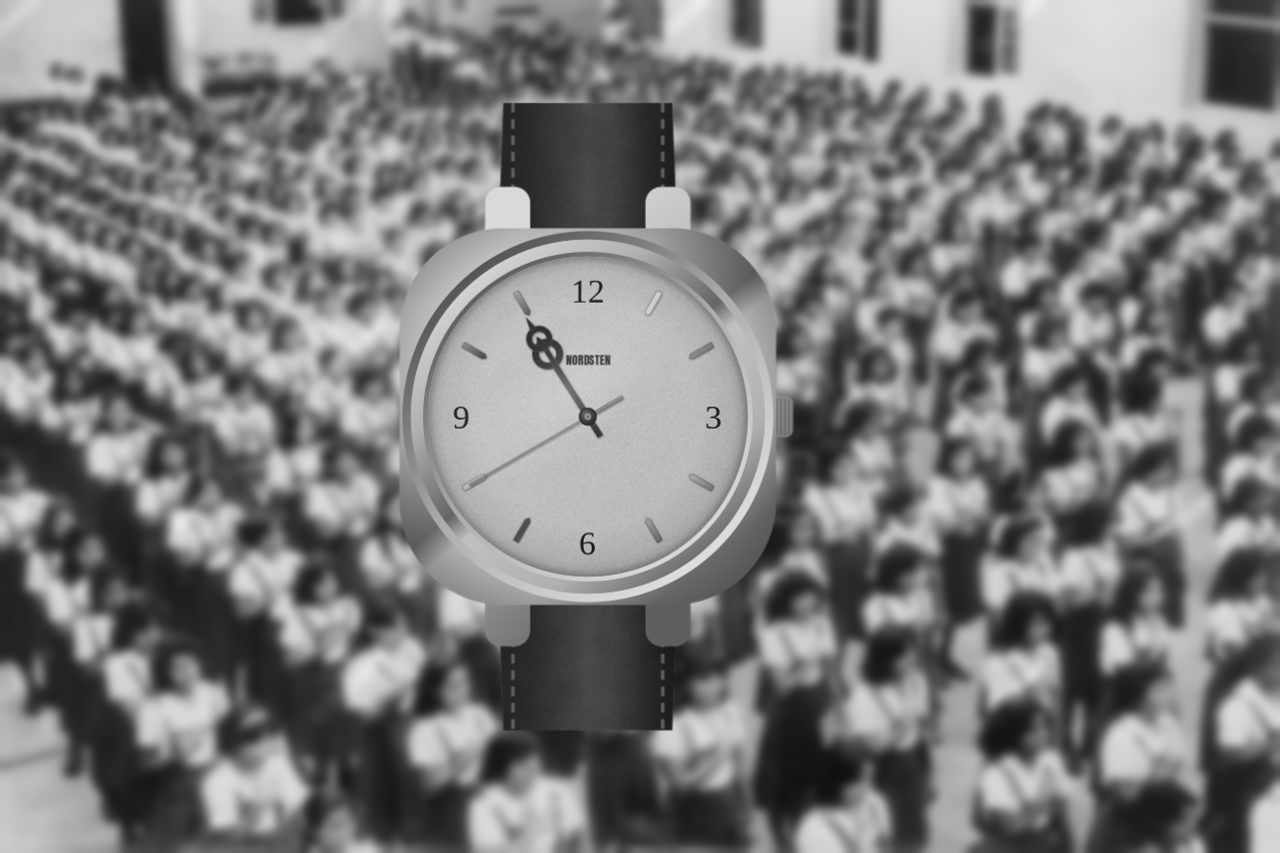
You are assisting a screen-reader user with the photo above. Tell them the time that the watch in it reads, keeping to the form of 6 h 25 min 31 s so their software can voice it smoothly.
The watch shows 10 h 54 min 40 s
